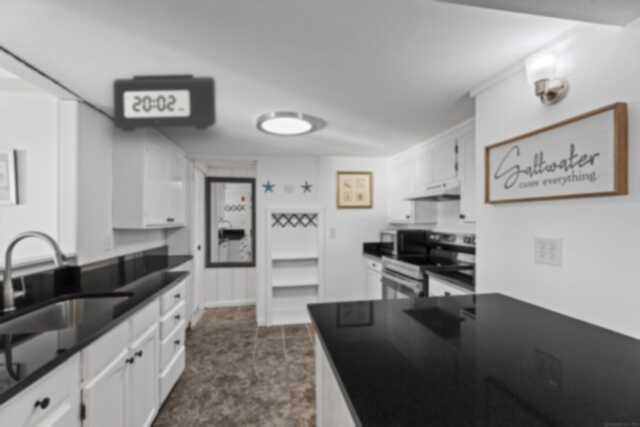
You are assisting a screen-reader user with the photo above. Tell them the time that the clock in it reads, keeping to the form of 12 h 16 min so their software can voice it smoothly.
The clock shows 20 h 02 min
